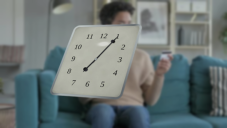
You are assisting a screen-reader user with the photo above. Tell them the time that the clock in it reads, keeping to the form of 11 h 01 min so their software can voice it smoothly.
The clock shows 7 h 05 min
